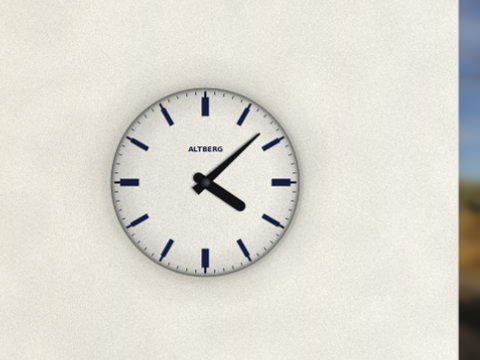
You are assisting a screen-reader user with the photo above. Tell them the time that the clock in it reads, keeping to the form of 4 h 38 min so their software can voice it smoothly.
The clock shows 4 h 08 min
